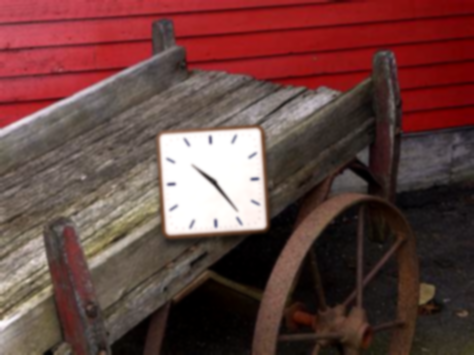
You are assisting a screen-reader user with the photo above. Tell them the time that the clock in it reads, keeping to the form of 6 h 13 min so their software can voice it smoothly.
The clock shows 10 h 24 min
